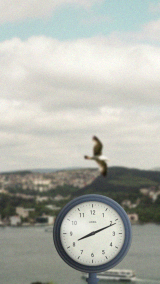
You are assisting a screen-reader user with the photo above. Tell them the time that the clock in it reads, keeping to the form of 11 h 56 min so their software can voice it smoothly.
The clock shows 8 h 11 min
